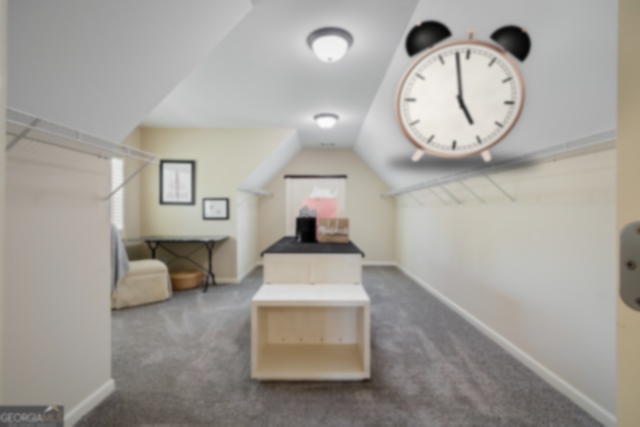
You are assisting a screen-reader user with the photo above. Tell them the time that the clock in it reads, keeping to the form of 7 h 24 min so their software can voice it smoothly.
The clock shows 4 h 58 min
